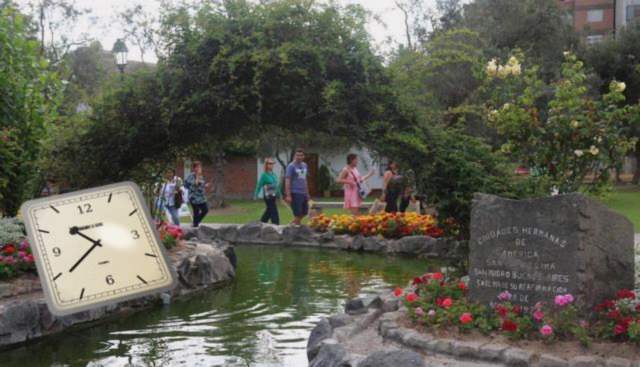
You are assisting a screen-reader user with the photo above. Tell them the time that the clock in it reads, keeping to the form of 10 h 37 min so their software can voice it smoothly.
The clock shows 10 h 39 min
